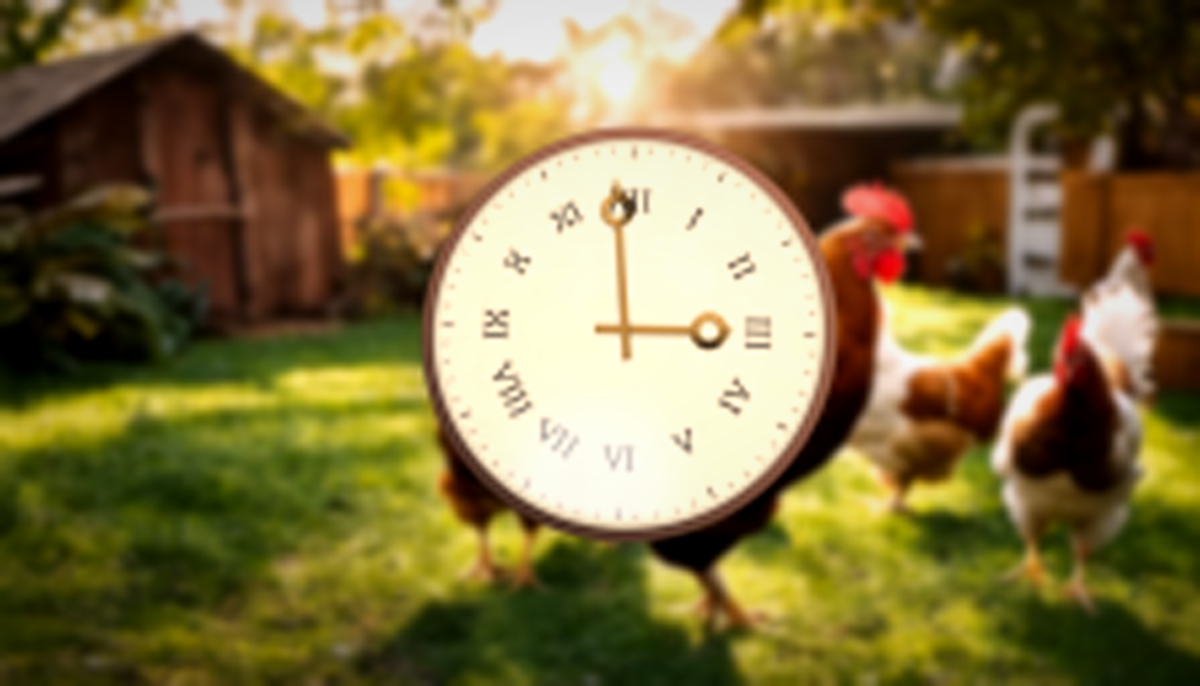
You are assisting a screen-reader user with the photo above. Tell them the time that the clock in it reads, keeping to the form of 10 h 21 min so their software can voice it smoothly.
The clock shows 2 h 59 min
